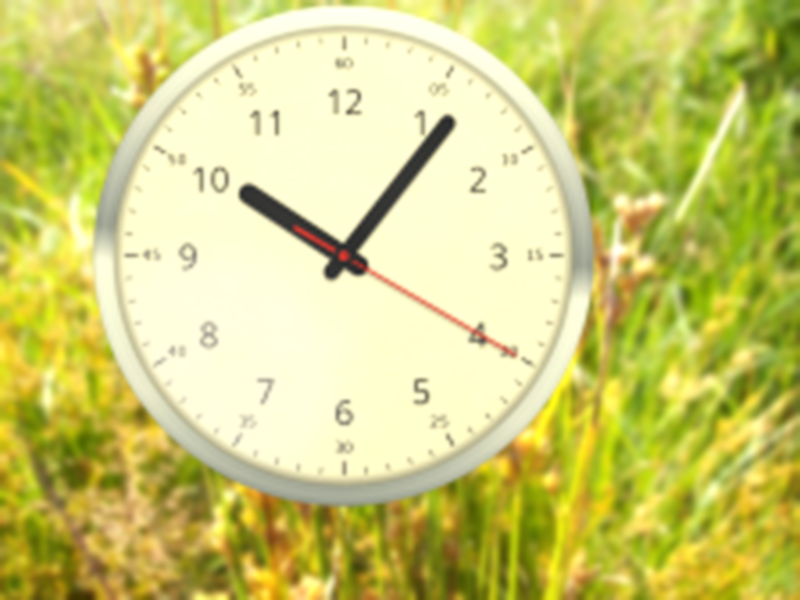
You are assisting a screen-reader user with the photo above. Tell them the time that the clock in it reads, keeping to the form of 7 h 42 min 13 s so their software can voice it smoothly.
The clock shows 10 h 06 min 20 s
